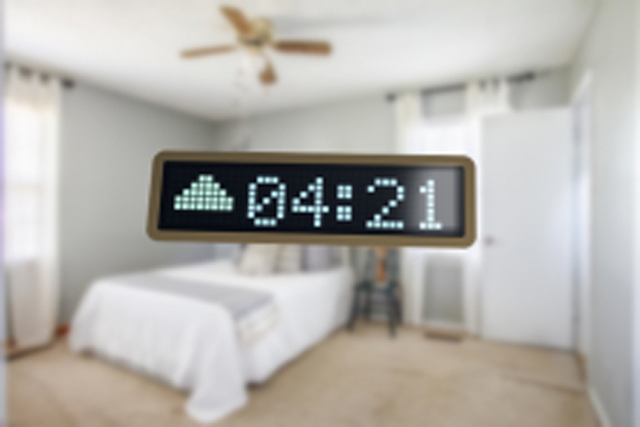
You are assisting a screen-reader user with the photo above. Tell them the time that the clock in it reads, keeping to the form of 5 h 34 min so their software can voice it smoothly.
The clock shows 4 h 21 min
